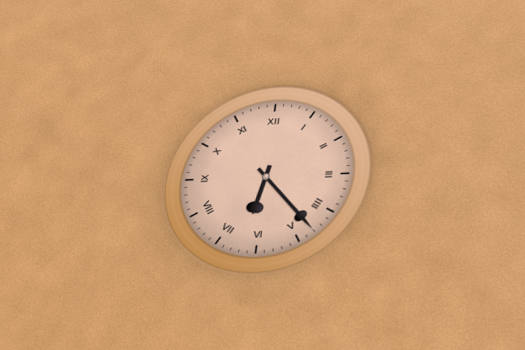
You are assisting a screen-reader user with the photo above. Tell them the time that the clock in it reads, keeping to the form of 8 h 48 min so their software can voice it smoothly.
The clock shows 6 h 23 min
